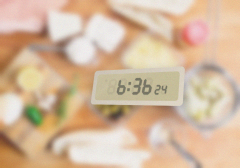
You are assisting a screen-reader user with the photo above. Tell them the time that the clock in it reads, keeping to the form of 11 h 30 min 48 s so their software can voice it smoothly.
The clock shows 6 h 36 min 24 s
